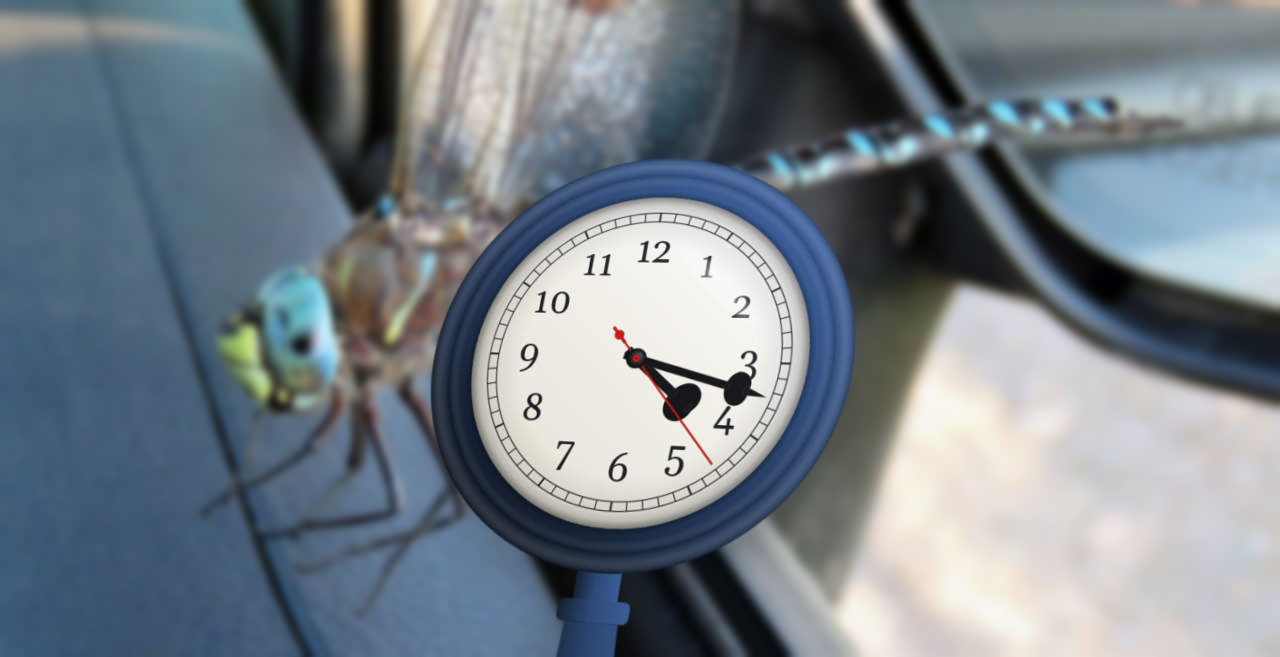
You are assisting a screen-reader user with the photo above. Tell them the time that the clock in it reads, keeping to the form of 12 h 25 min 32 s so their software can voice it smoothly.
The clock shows 4 h 17 min 23 s
